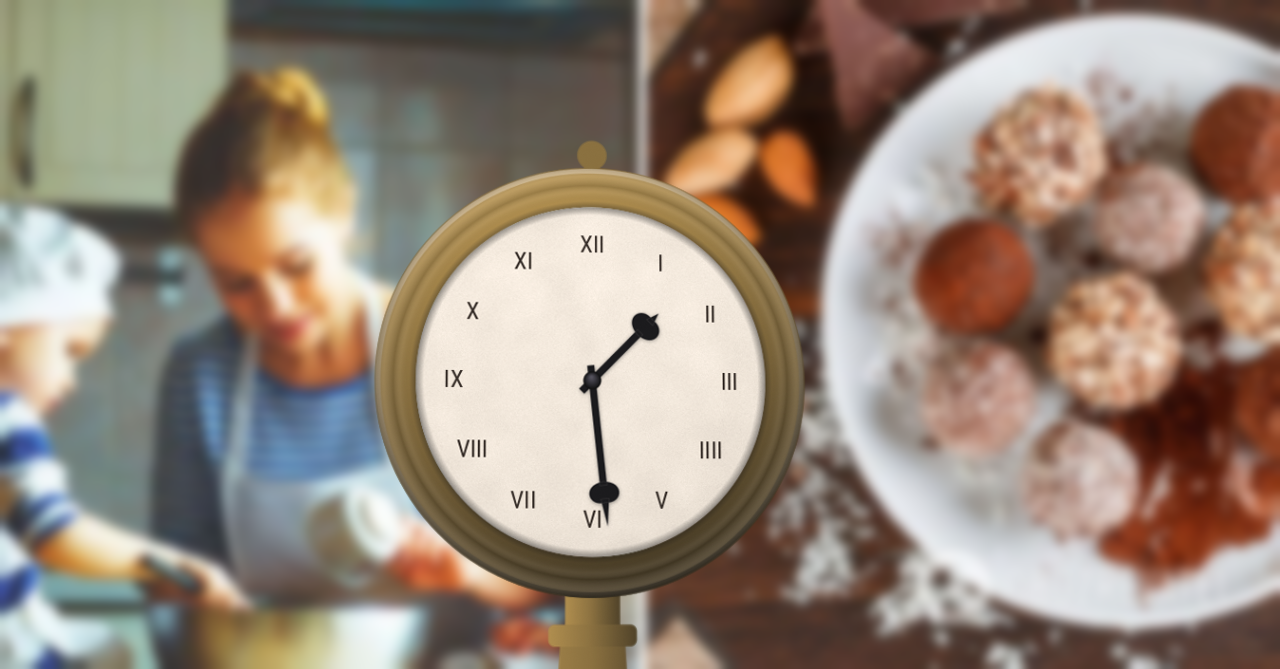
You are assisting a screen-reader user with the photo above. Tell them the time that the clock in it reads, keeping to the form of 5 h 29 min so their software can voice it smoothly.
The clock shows 1 h 29 min
